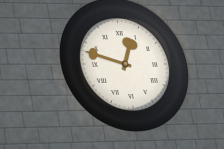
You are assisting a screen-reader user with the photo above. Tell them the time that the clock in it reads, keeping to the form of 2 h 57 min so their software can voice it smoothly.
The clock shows 12 h 48 min
